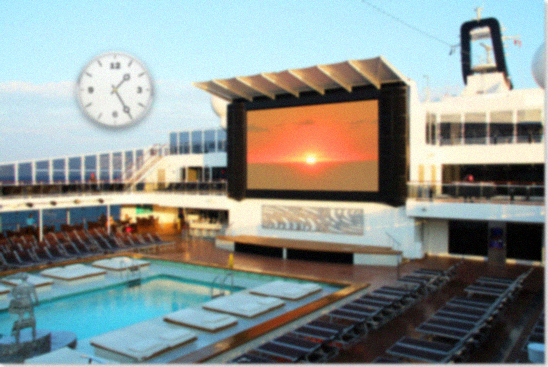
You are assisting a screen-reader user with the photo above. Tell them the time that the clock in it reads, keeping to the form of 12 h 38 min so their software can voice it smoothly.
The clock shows 1 h 25 min
